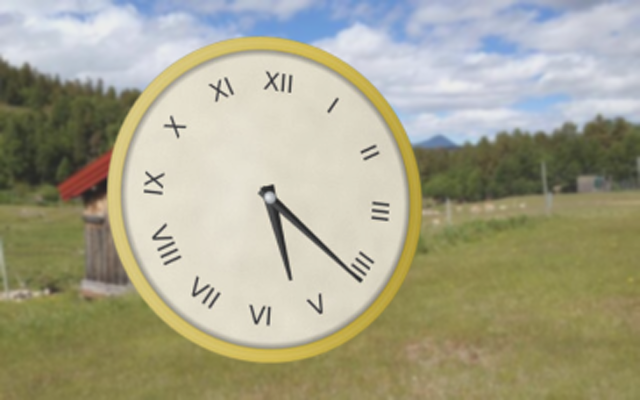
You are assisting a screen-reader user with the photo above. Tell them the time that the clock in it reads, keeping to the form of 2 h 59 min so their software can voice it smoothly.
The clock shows 5 h 21 min
